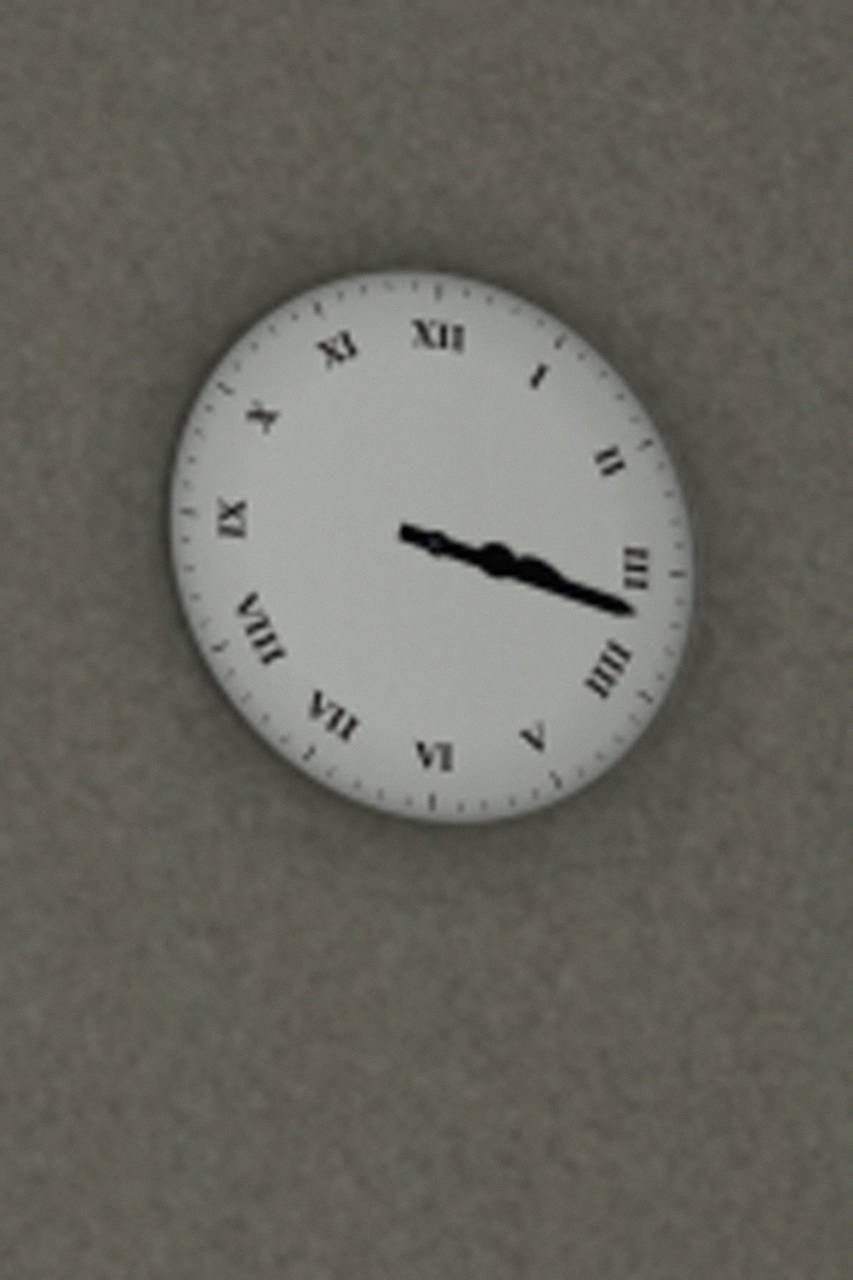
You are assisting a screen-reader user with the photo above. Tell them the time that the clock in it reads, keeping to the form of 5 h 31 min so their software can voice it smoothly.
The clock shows 3 h 17 min
